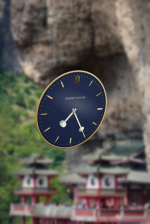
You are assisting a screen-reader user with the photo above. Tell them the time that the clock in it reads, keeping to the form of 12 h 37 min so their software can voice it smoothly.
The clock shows 7 h 25 min
